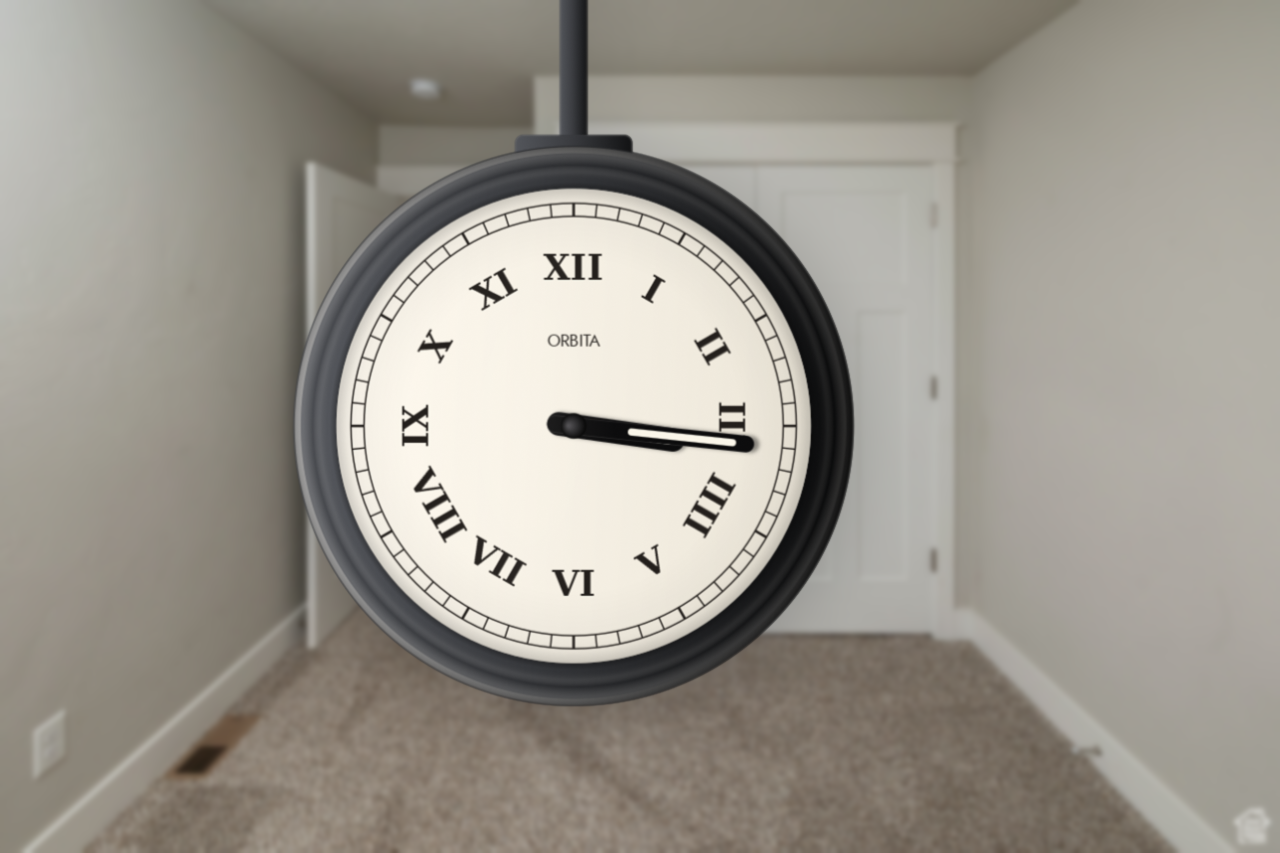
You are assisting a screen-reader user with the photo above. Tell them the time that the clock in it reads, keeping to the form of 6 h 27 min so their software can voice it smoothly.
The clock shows 3 h 16 min
